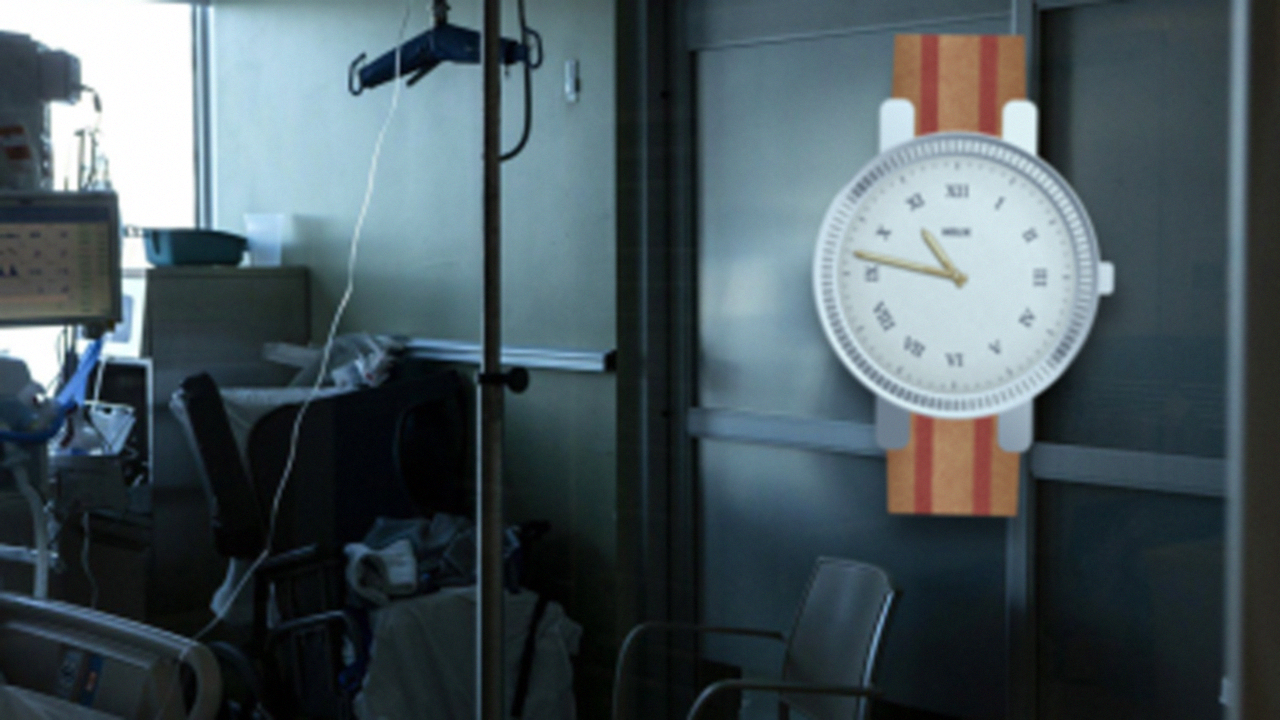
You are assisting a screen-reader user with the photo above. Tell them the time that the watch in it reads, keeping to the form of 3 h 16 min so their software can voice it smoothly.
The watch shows 10 h 47 min
